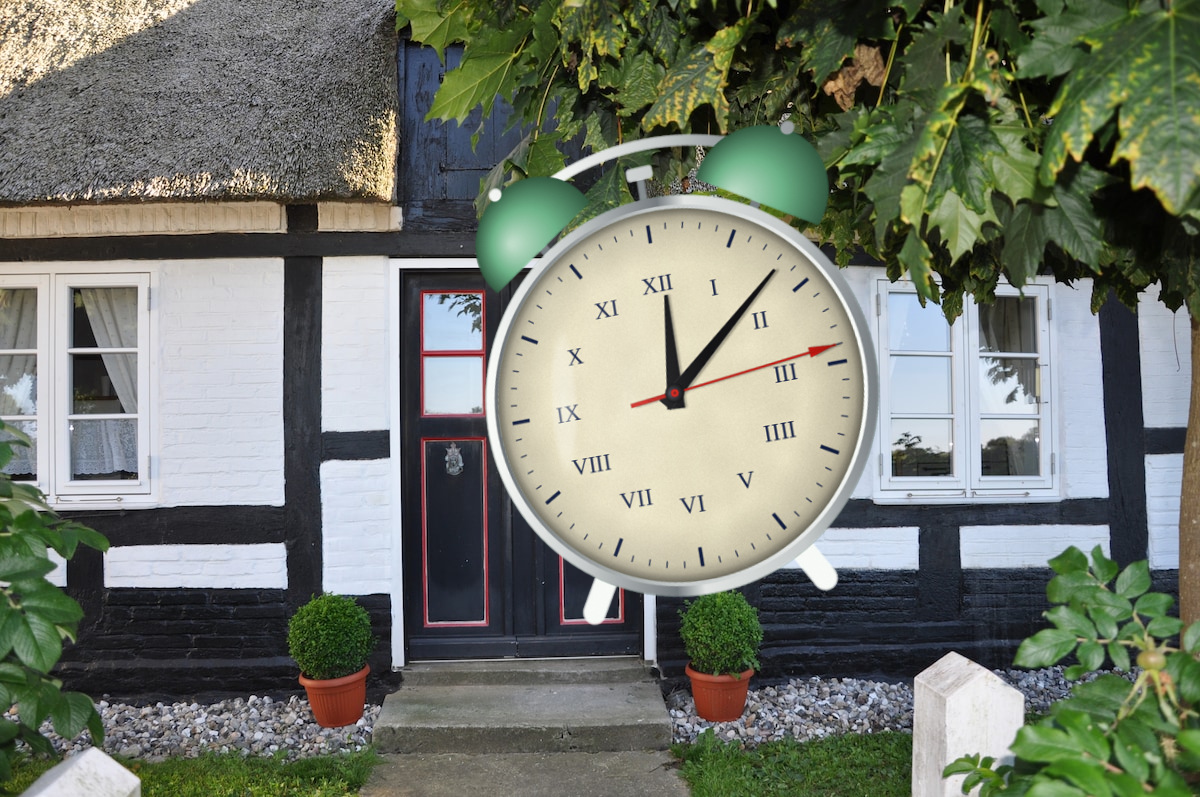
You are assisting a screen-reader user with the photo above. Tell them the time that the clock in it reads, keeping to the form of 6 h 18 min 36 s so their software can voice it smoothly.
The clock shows 12 h 08 min 14 s
